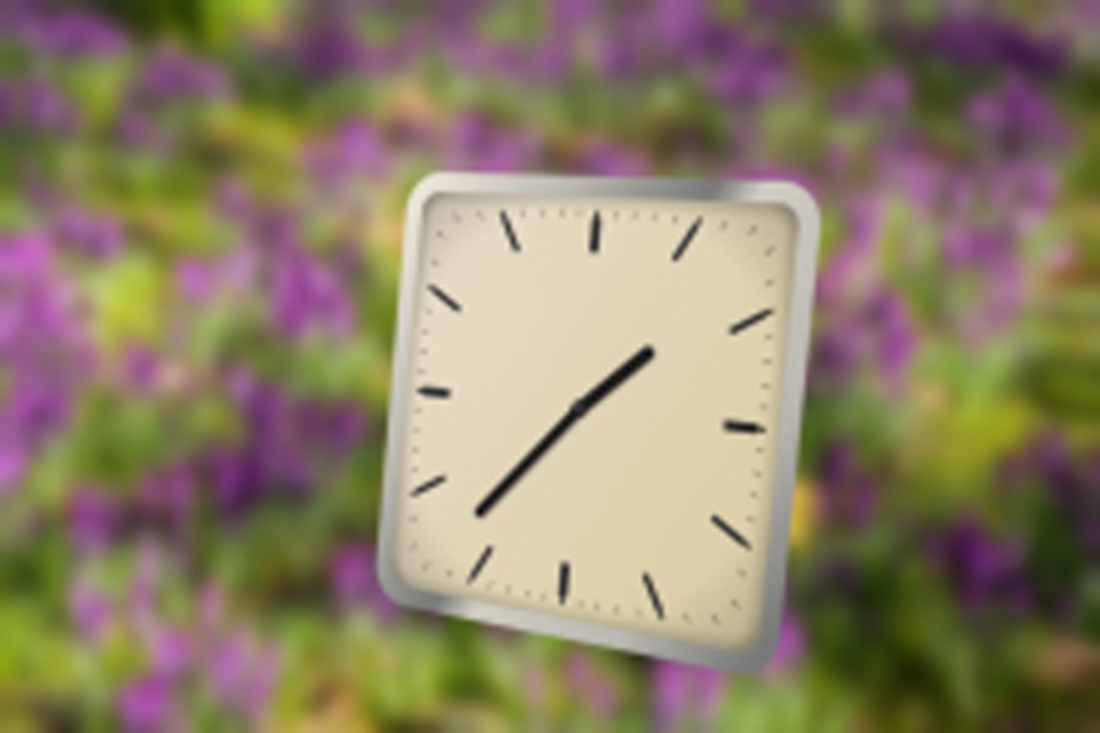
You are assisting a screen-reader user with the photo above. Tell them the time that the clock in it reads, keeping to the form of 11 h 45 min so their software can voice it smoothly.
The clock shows 1 h 37 min
